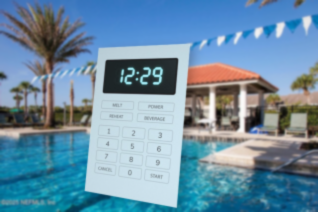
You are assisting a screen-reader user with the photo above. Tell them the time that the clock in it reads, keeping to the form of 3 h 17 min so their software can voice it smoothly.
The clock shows 12 h 29 min
